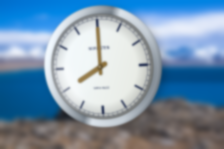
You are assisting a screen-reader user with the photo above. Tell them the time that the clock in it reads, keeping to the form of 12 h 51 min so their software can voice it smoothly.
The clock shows 8 h 00 min
